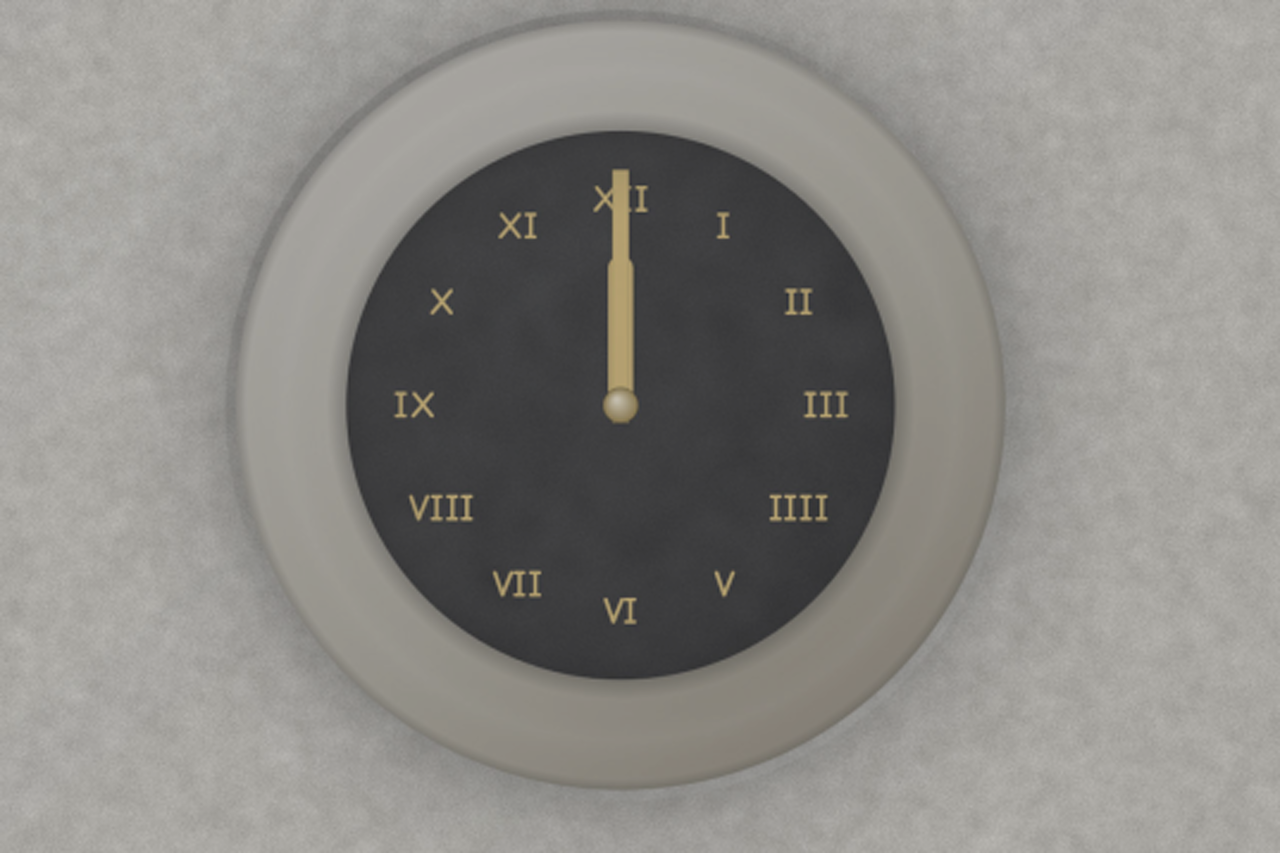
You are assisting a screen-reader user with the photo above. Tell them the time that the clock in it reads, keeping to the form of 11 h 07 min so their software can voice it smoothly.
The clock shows 12 h 00 min
